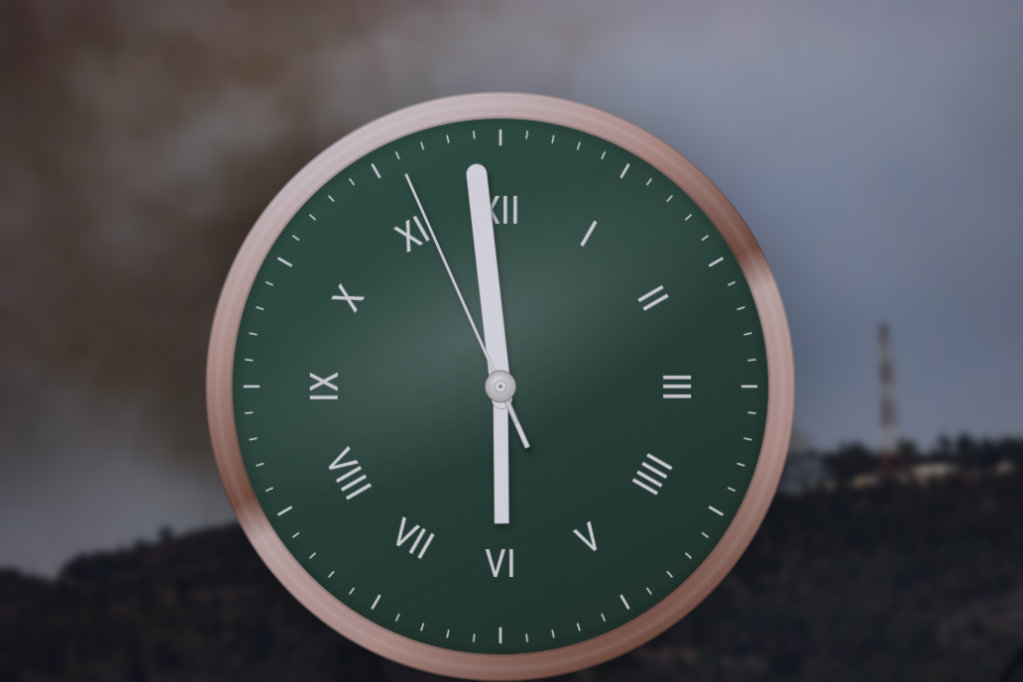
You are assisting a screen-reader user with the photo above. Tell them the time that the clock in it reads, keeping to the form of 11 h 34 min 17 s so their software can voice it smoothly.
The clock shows 5 h 58 min 56 s
